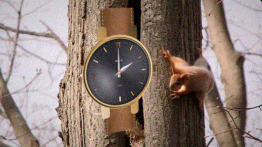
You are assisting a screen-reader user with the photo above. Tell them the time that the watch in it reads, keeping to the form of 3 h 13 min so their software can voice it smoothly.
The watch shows 2 h 00 min
